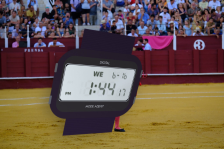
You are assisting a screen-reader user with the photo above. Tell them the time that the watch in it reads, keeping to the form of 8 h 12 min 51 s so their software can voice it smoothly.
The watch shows 1 h 44 min 17 s
